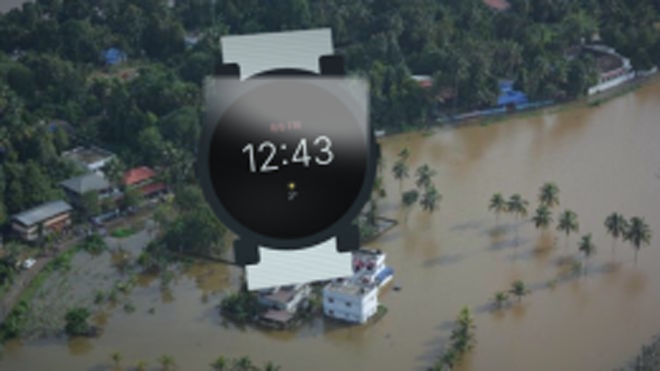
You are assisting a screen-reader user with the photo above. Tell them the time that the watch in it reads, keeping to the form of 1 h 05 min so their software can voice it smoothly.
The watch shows 12 h 43 min
